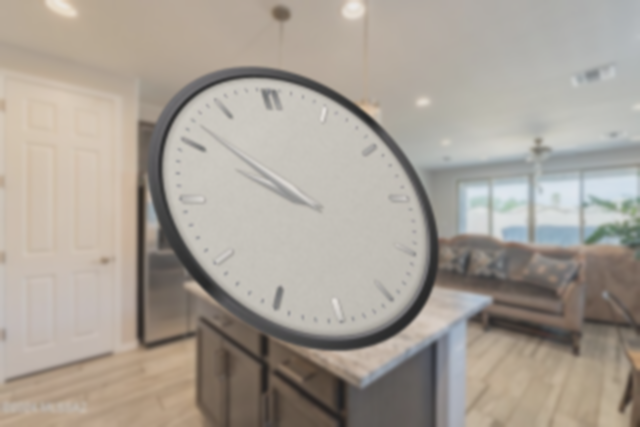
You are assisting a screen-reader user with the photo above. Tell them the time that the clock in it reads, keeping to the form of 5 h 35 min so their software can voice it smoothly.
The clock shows 9 h 52 min
